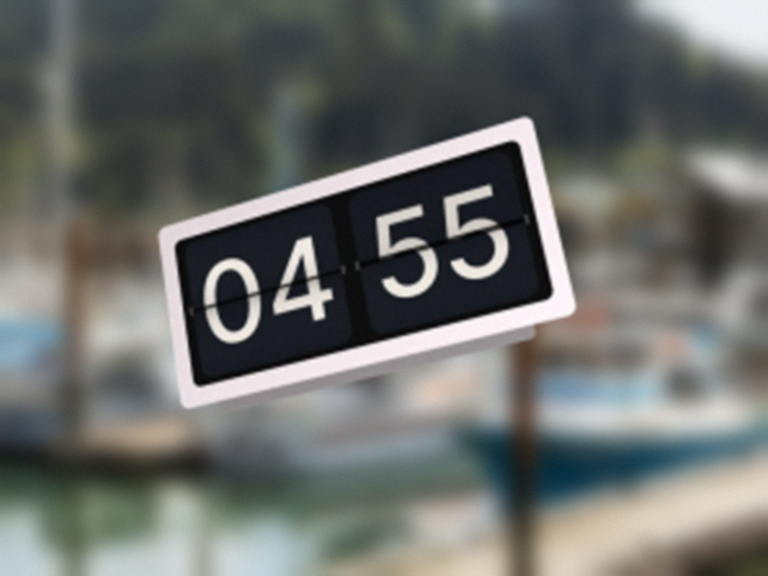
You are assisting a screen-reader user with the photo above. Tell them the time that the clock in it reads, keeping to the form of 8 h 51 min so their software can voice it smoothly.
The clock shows 4 h 55 min
